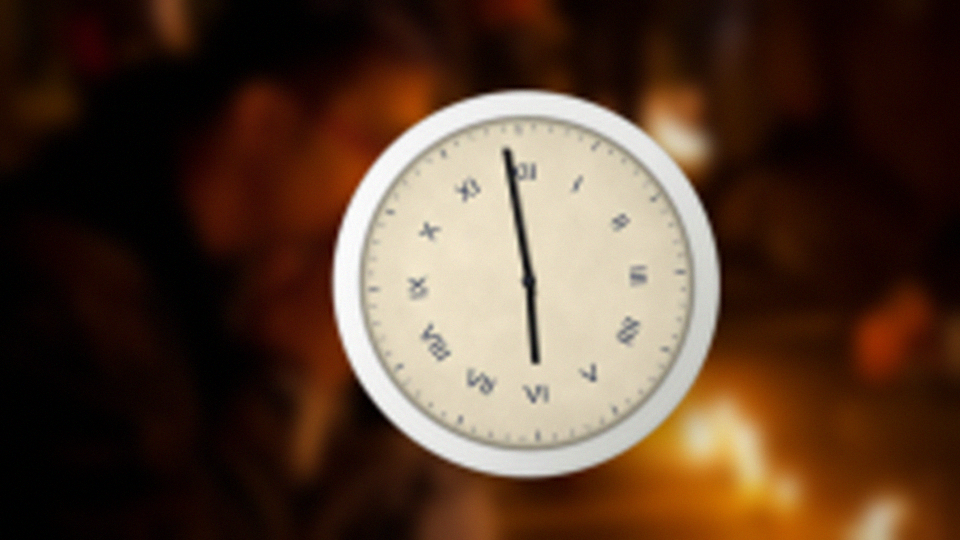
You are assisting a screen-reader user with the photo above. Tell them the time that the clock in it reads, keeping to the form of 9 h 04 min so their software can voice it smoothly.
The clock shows 5 h 59 min
